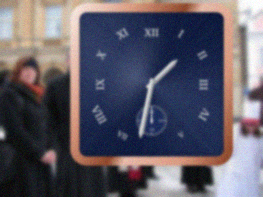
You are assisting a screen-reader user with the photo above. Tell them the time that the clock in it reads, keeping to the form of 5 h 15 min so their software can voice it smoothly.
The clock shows 1 h 32 min
